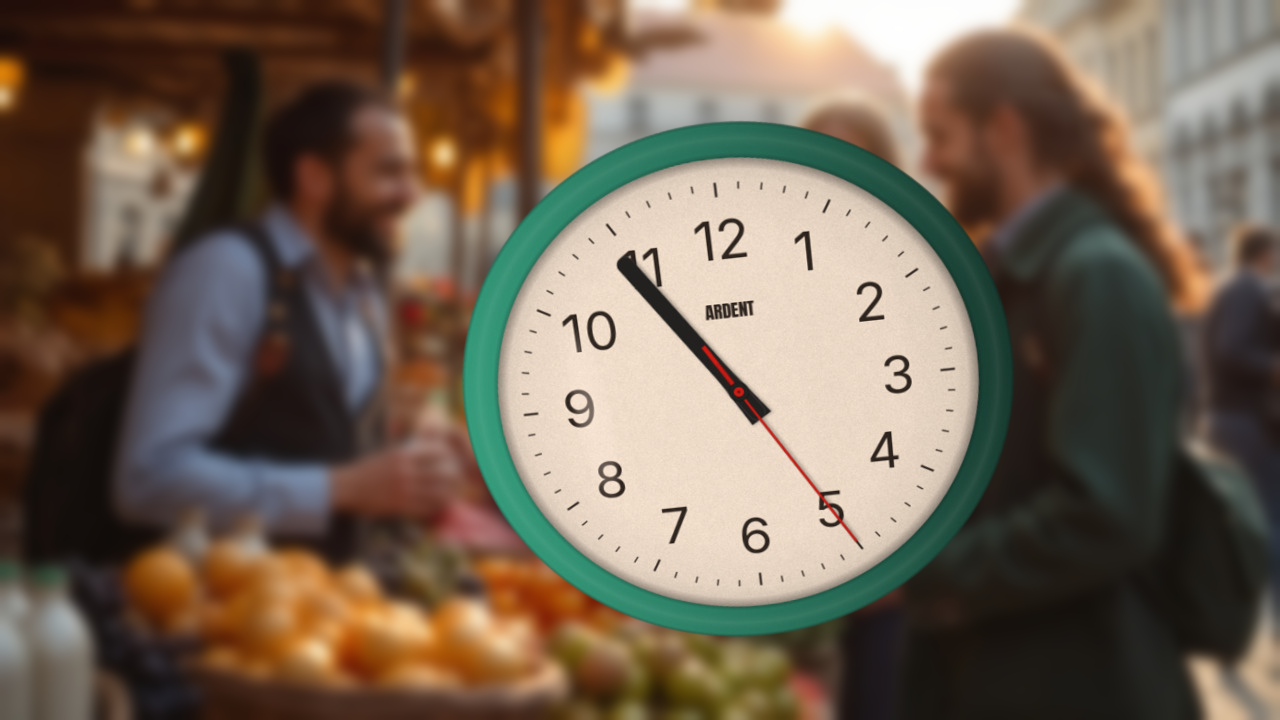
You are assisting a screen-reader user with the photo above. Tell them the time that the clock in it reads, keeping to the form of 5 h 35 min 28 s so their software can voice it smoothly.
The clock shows 10 h 54 min 25 s
